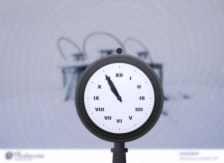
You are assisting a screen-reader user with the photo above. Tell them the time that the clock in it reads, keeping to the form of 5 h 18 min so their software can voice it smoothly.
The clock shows 10 h 55 min
